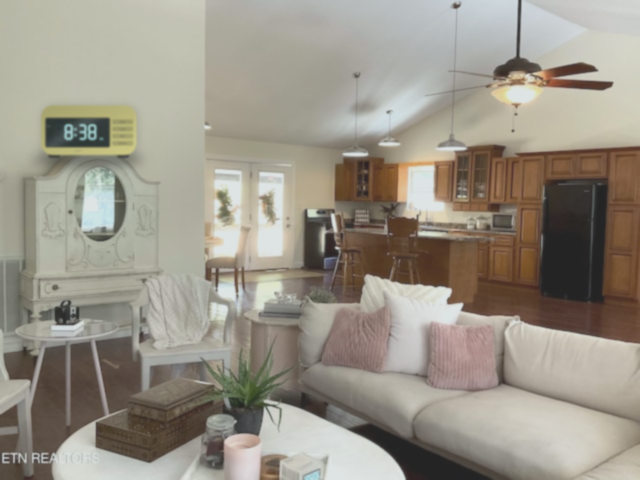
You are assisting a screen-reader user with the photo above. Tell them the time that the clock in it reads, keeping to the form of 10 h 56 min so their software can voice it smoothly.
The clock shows 8 h 38 min
